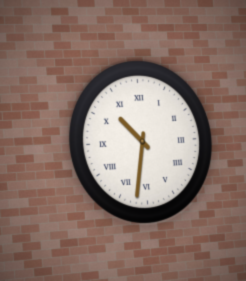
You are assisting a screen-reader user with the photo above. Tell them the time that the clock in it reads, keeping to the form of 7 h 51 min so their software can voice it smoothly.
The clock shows 10 h 32 min
